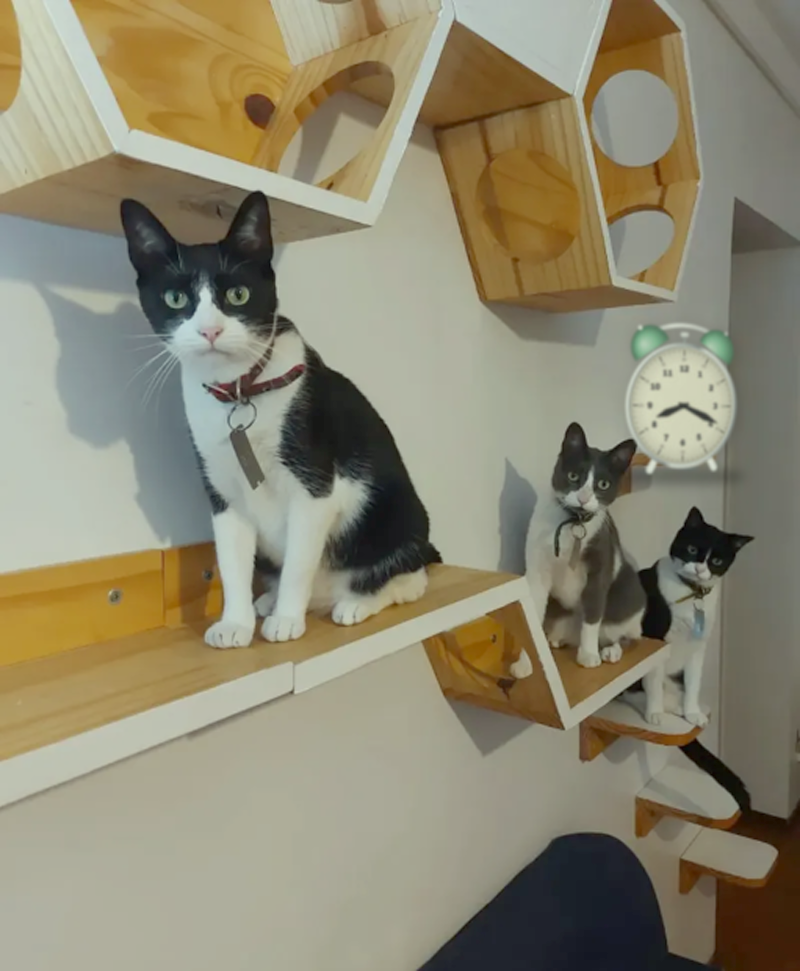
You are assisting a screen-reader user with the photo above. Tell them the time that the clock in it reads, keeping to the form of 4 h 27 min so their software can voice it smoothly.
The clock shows 8 h 19 min
